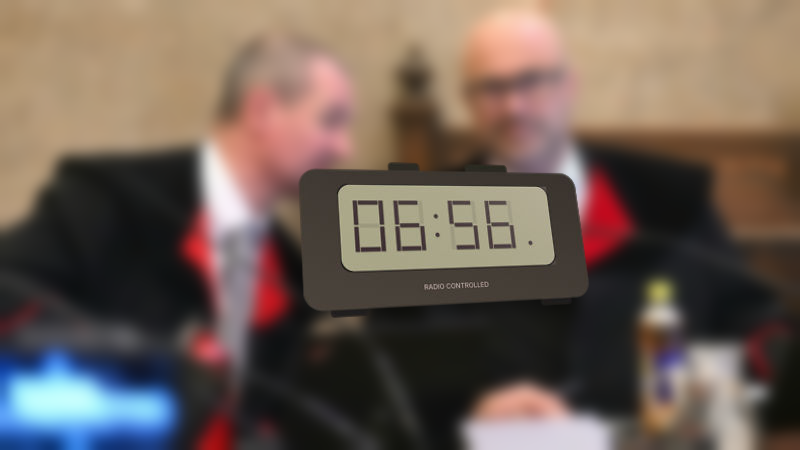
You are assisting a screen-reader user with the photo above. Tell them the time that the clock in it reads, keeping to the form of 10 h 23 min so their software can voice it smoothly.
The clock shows 6 h 56 min
